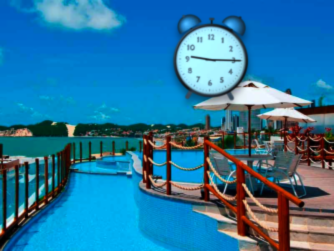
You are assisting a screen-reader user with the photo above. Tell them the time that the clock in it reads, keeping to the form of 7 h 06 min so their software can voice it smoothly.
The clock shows 9 h 15 min
